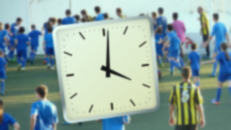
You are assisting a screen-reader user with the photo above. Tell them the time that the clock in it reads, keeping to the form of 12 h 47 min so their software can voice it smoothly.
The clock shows 4 h 01 min
